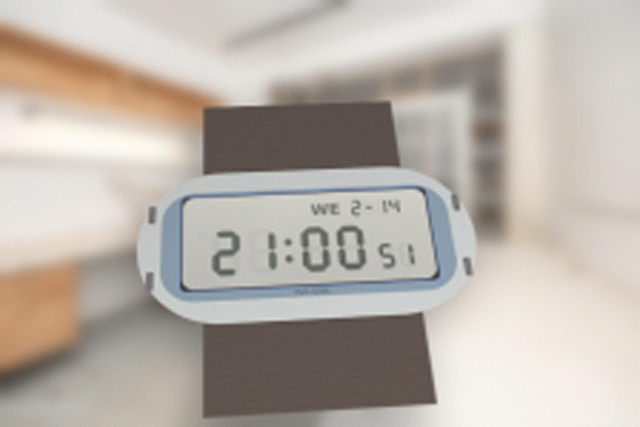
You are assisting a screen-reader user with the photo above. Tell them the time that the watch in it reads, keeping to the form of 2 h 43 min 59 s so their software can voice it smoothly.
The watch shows 21 h 00 min 51 s
